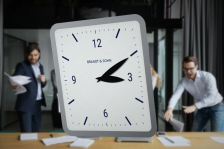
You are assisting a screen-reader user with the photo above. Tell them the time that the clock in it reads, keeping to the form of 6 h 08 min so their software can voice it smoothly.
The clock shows 3 h 10 min
